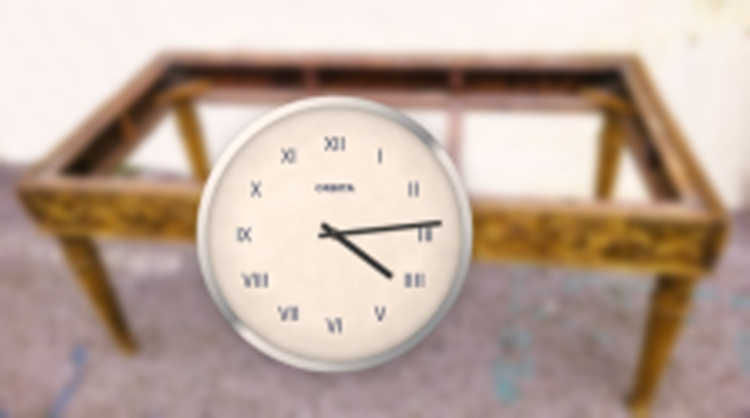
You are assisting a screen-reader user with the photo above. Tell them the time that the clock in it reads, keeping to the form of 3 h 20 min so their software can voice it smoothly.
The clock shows 4 h 14 min
